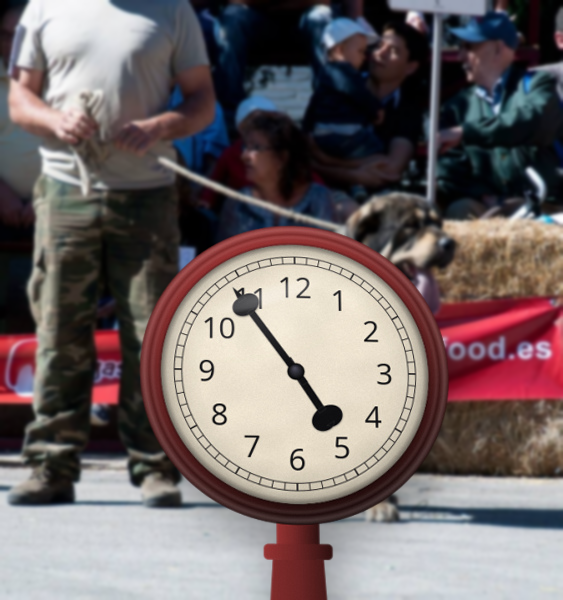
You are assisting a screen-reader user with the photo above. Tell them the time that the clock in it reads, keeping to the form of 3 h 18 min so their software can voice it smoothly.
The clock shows 4 h 54 min
